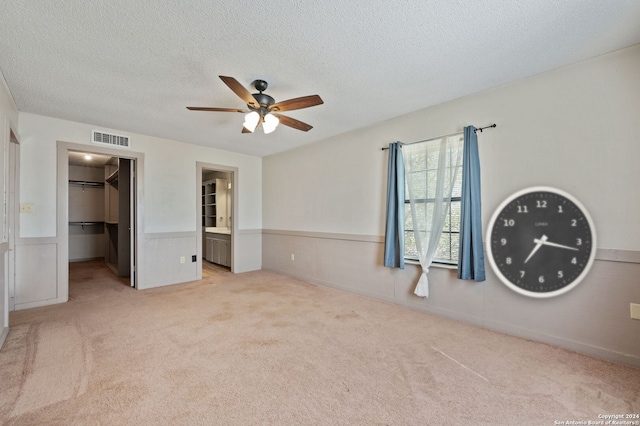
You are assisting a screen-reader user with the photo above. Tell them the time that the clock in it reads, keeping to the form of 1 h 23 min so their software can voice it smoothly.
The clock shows 7 h 17 min
